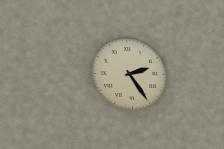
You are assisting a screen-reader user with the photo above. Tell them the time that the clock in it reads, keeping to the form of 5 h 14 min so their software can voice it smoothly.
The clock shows 2 h 25 min
